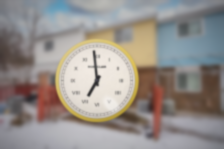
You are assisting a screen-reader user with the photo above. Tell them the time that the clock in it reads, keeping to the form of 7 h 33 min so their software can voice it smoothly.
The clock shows 6 h 59 min
